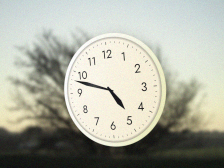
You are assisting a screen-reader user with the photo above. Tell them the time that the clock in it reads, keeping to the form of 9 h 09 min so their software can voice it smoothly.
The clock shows 4 h 48 min
